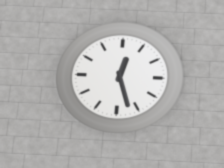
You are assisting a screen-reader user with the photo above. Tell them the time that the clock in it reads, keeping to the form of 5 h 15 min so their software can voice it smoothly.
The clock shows 12 h 27 min
